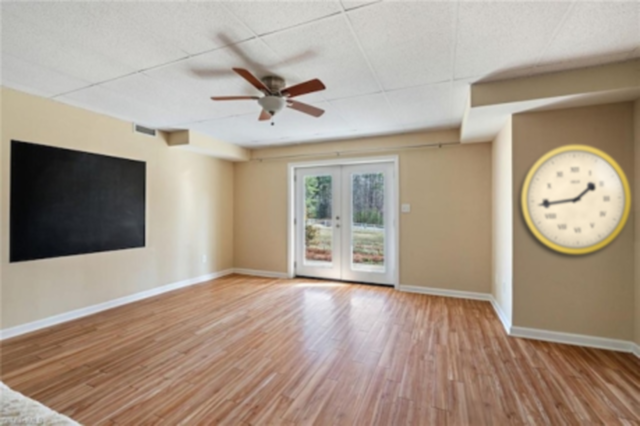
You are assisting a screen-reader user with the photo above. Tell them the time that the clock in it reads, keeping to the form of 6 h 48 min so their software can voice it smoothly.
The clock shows 1 h 44 min
